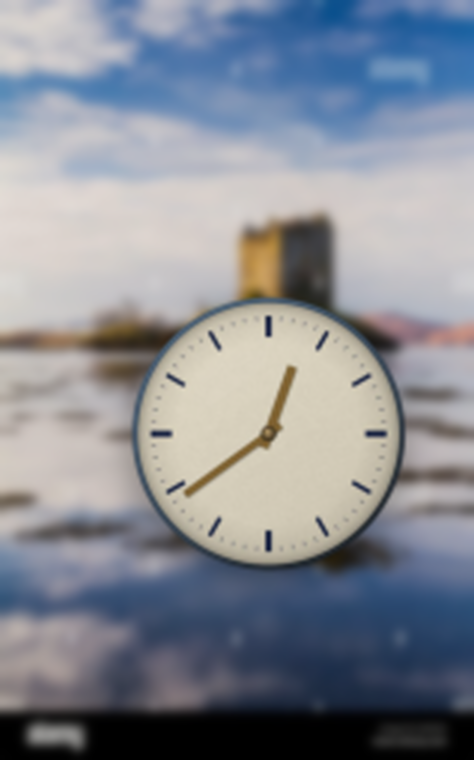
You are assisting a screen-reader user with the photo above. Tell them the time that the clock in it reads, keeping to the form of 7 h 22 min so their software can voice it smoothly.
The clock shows 12 h 39 min
